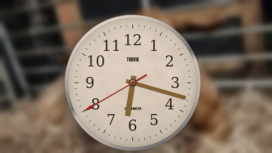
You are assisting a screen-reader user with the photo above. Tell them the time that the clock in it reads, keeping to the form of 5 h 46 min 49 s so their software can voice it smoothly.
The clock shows 6 h 17 min 40 s
